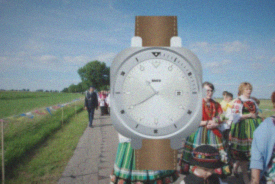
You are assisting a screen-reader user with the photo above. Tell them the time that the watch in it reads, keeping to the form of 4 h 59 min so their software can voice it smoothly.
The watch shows 10 h 40 min
